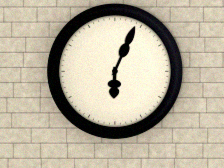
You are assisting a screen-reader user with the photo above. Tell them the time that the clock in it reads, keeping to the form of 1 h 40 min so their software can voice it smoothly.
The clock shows 6 h 04 min
